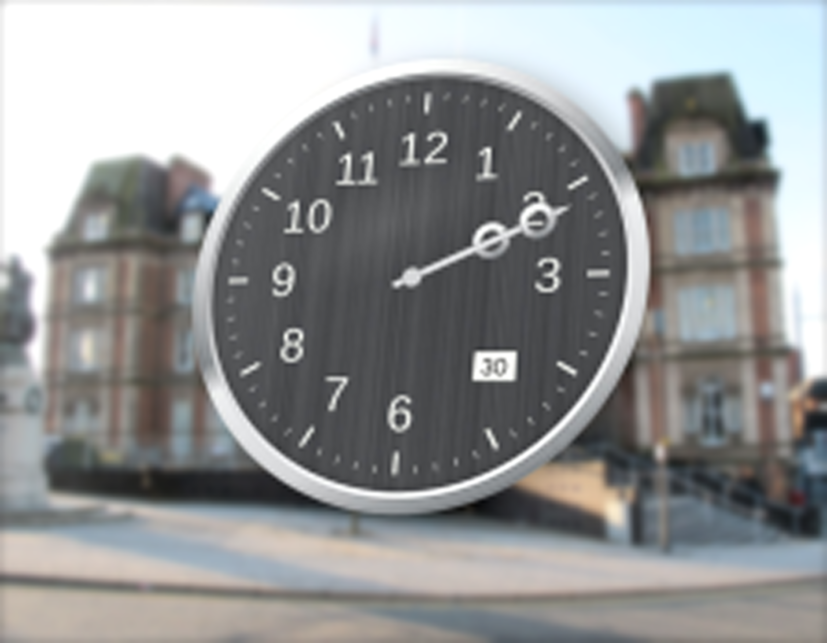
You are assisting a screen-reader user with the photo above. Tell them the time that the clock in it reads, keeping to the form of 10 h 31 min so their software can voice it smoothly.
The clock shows 2 h 11 min
